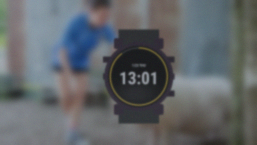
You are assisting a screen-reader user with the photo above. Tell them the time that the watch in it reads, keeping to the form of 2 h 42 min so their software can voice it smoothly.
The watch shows 13 h 01 min
